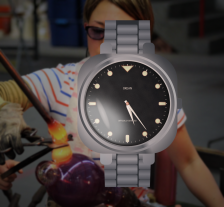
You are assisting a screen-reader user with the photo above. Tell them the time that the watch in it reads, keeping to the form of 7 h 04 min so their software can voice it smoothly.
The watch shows 5 h 24 min
